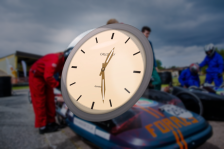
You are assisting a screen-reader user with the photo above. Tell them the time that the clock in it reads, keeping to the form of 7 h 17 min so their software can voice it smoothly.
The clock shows 12 h 27 min
